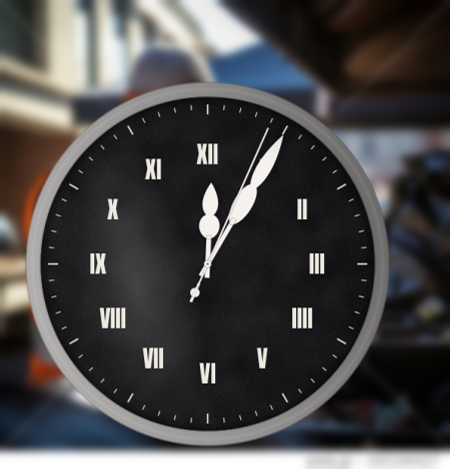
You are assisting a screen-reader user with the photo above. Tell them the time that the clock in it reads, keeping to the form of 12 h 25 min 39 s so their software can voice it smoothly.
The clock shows 12 h 05 min 04 s
